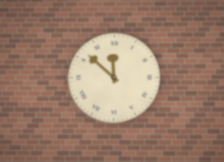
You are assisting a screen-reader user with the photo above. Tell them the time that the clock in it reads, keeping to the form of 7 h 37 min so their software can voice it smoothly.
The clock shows 11 h 52 min
